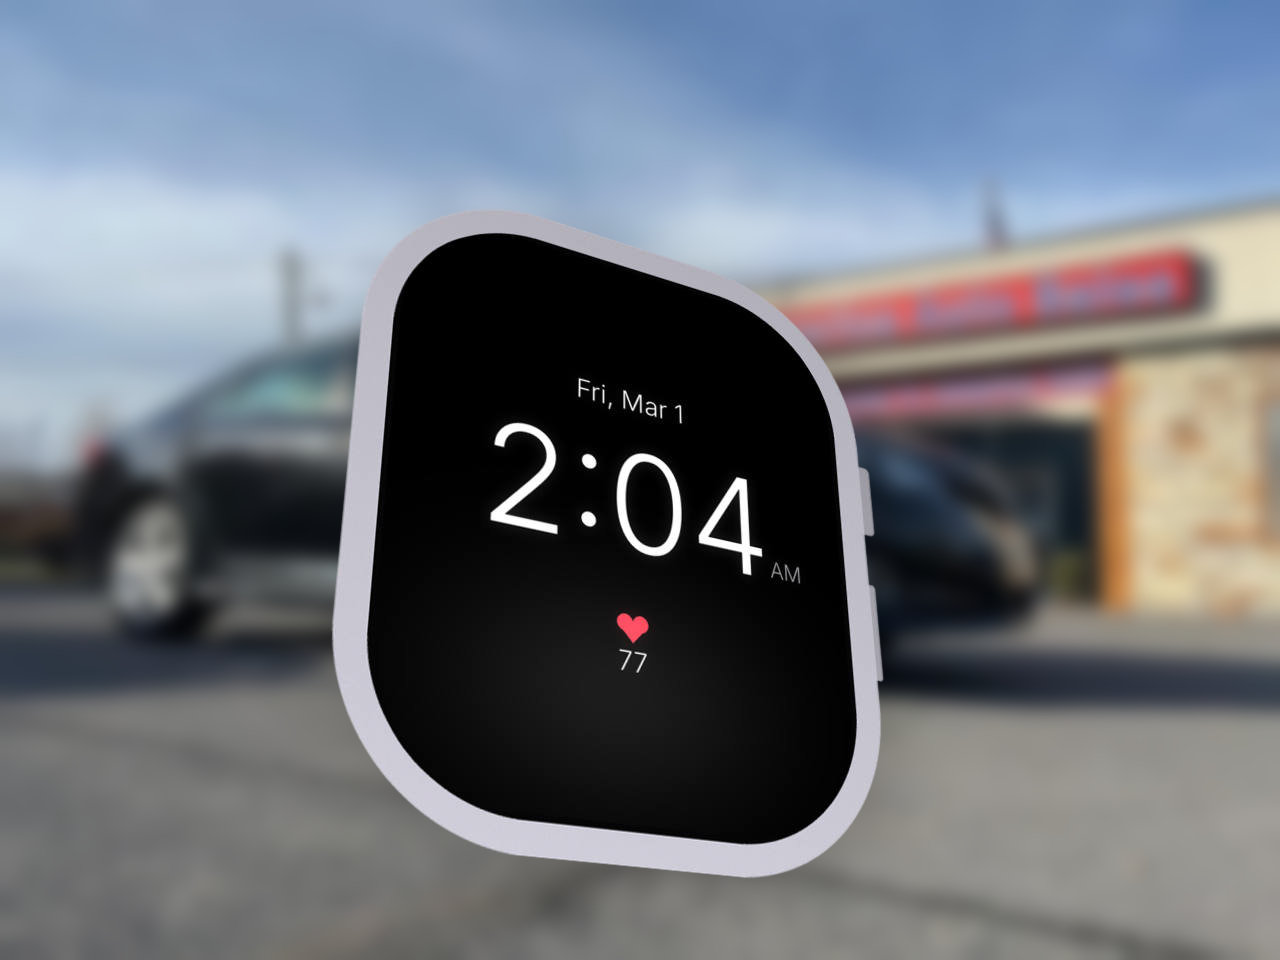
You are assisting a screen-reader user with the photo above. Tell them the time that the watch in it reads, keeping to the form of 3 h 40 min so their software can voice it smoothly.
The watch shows 2 h 04 min
